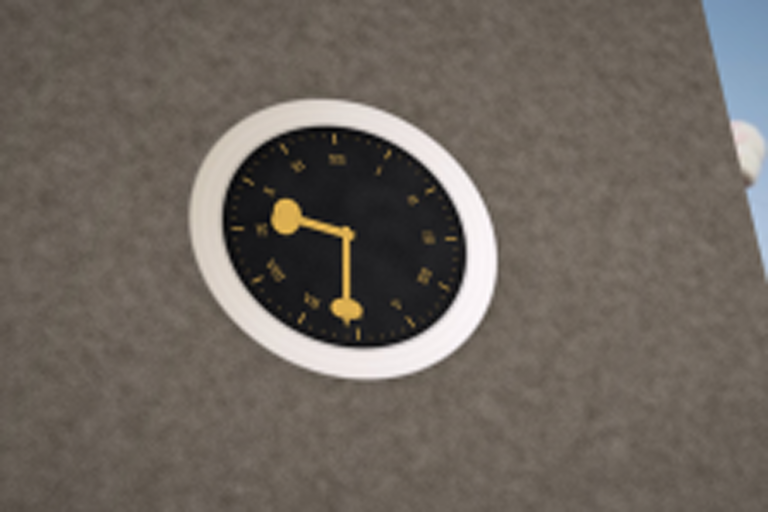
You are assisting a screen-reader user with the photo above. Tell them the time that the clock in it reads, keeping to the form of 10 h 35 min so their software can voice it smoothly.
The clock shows 9 h 31 min
